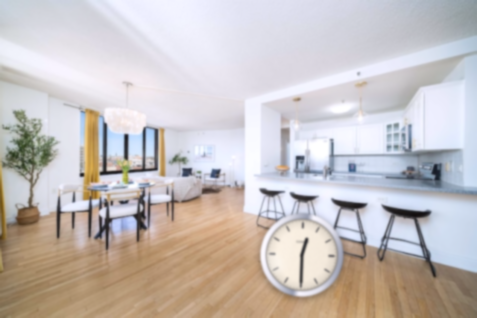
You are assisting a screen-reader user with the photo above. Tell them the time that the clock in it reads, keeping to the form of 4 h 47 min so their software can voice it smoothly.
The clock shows 12 h 30 min
